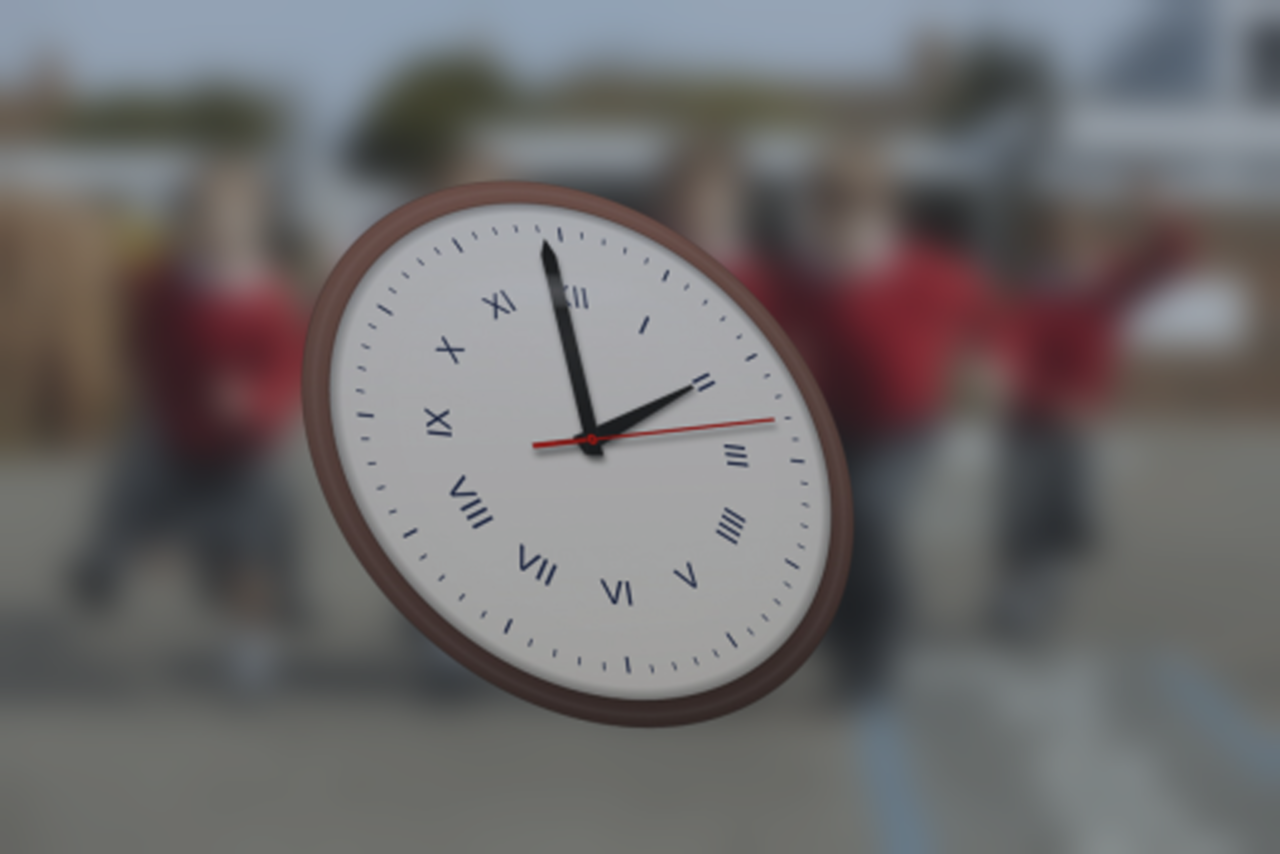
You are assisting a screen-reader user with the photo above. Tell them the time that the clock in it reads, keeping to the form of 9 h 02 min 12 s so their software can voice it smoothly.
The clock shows 1 h 59 min 13 s
